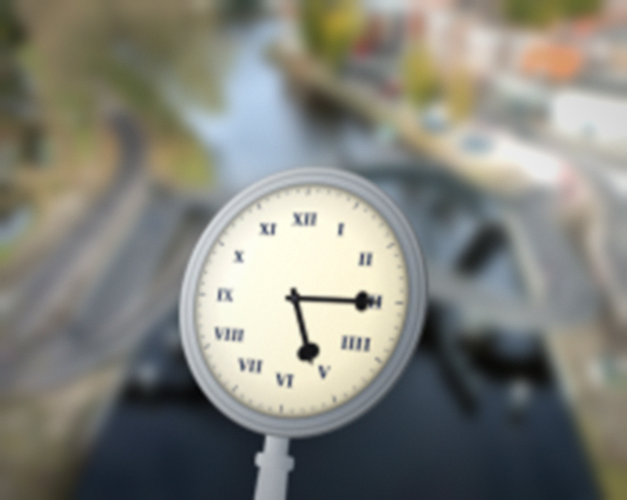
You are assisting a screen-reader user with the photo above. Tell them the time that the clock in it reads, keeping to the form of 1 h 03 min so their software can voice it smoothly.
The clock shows 5 h 15 min
